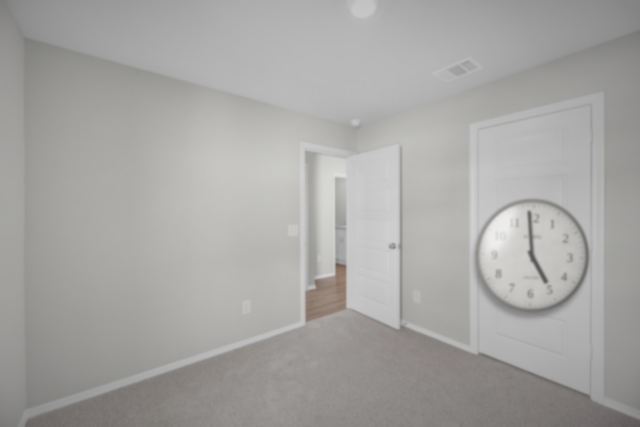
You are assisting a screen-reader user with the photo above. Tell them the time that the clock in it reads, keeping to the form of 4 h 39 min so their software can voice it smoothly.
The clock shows 4 h 59 min
